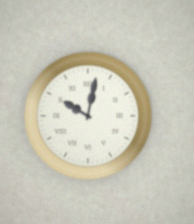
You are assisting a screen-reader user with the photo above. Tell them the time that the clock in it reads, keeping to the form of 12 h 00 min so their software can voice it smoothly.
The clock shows 10 h 02 min
